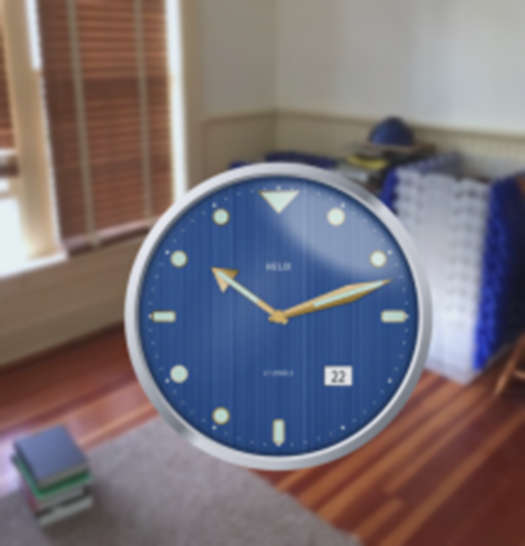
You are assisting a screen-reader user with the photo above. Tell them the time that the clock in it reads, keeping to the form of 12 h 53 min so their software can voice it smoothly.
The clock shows 10 h 12 min
